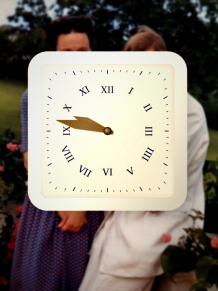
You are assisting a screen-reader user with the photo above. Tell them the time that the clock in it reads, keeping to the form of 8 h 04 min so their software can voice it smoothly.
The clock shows 9 h 47 min
